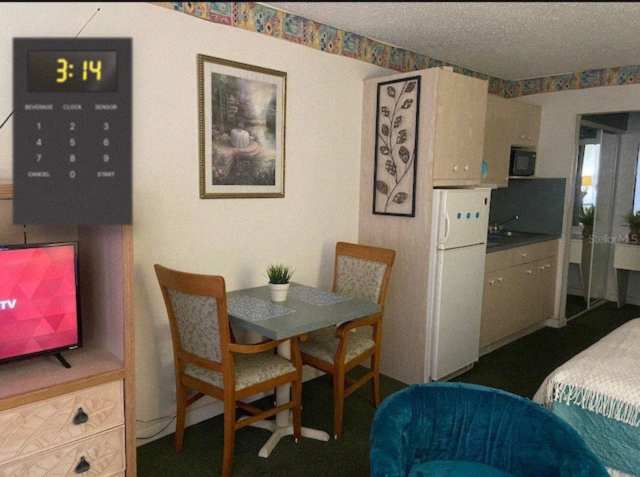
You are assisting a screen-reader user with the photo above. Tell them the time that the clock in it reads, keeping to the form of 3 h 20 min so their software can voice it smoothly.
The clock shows 3 h 14 min
